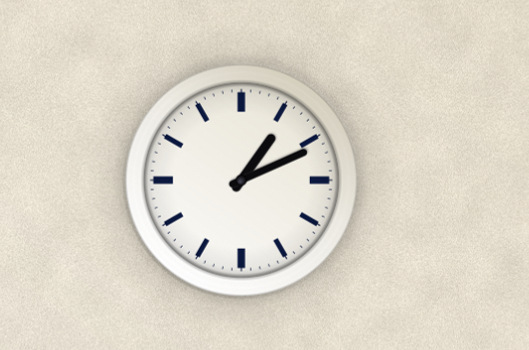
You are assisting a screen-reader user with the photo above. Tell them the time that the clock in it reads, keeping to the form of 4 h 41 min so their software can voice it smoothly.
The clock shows 1 h 11 min
